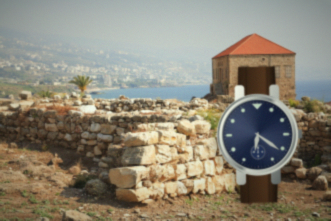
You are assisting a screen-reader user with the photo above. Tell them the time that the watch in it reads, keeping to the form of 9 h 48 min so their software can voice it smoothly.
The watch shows 6 h 21 min
